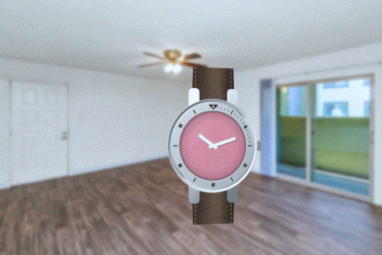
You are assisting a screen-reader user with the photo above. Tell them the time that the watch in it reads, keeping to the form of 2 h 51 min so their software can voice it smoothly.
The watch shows 10 h 12 min
